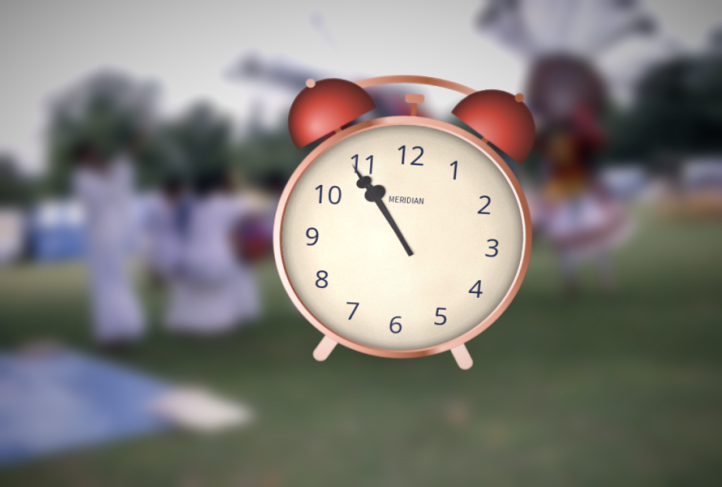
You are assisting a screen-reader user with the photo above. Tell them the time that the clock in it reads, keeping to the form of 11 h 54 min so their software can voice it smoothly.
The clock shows 10 h 54 min
